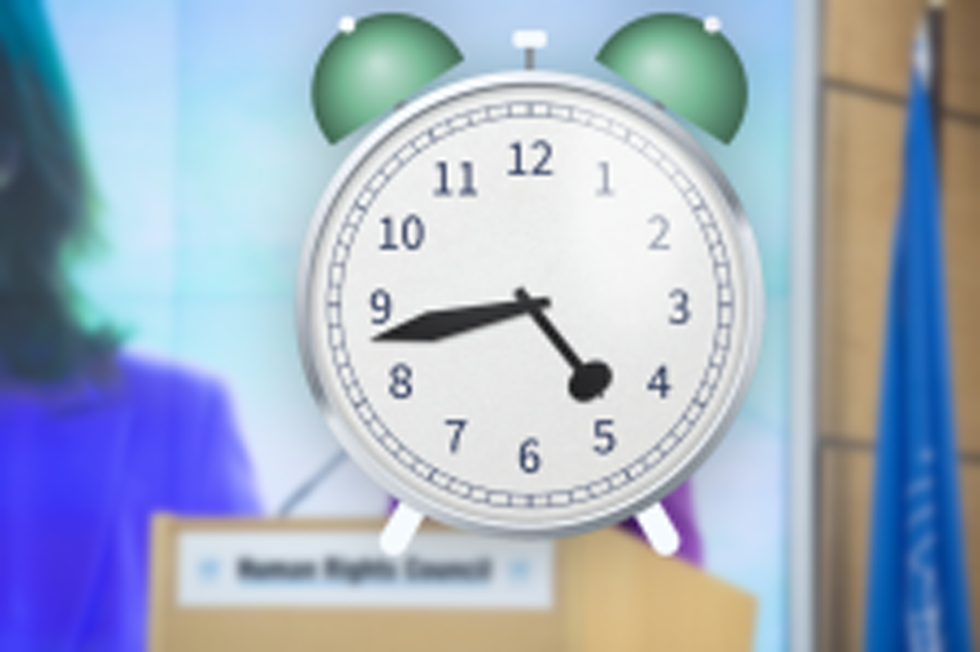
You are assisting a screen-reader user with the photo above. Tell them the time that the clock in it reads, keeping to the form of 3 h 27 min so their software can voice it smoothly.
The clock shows 4 h 43 min
